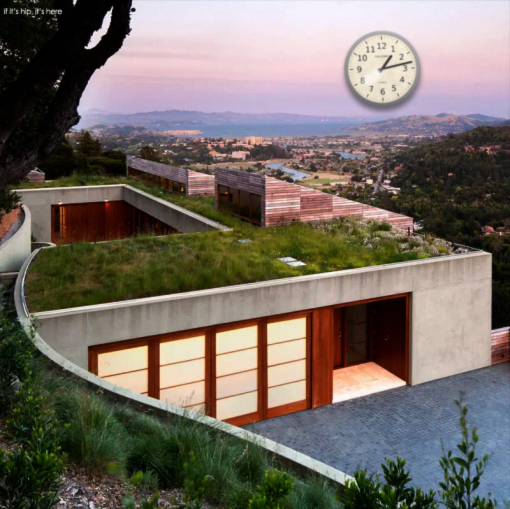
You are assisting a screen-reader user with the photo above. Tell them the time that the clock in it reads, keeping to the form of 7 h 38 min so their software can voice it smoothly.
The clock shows 1 h 13 min
